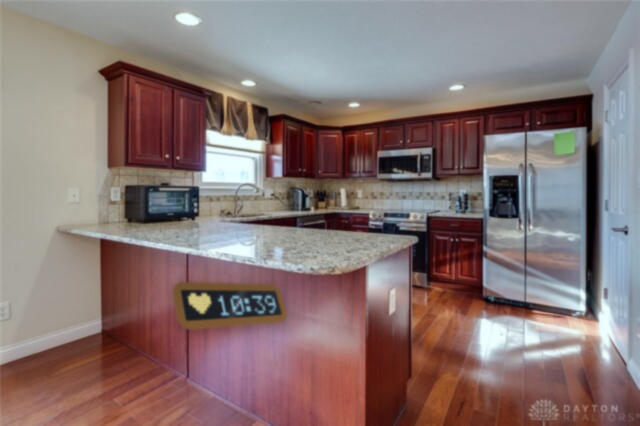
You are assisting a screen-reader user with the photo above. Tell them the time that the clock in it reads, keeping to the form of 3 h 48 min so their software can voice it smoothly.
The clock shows 10 h 39 min
